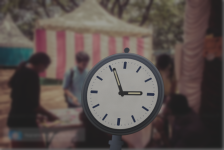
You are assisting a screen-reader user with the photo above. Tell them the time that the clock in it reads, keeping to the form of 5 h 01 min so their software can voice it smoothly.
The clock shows 2 h 56 min
